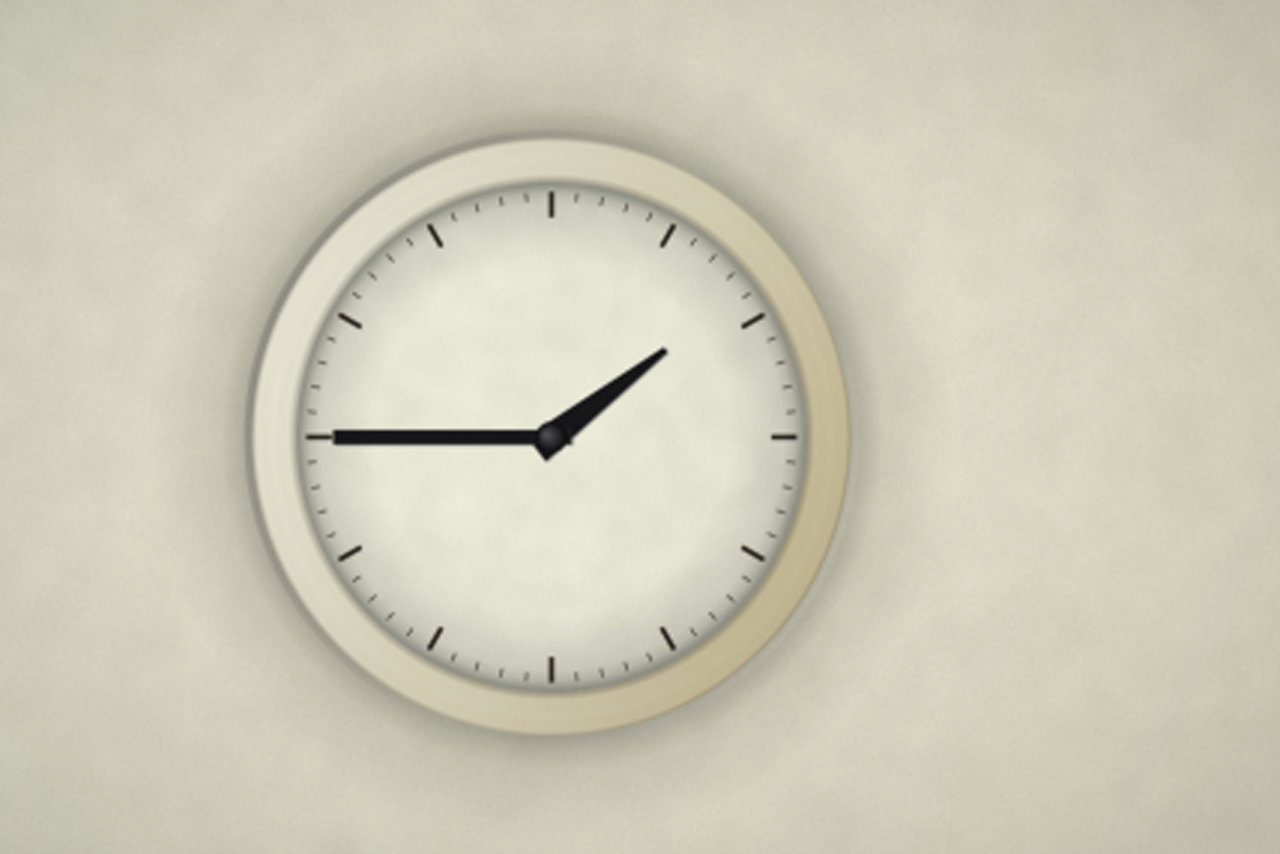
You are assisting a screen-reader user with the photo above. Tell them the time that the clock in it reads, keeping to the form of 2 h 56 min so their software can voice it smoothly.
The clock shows 1 h 45 min
